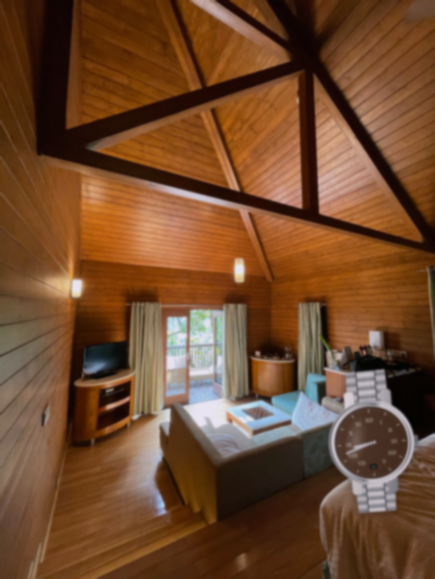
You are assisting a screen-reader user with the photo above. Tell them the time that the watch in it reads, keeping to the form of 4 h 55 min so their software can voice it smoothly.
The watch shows 8 h 42 min
